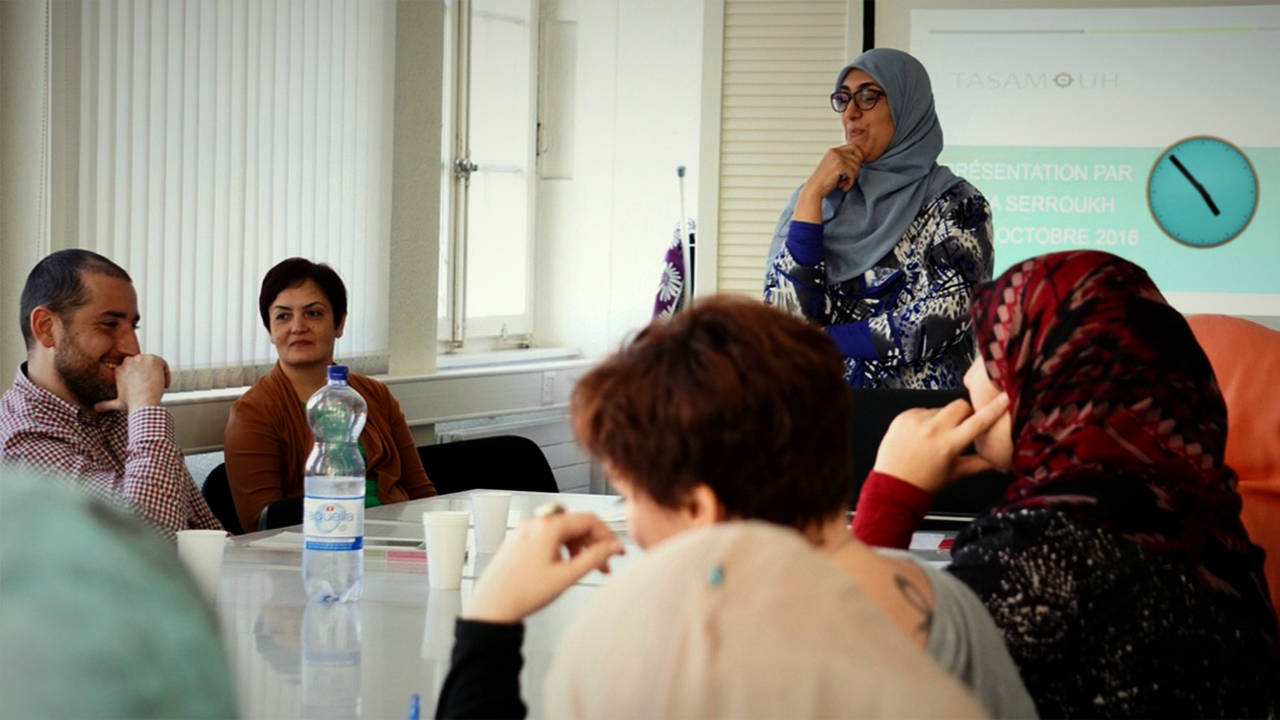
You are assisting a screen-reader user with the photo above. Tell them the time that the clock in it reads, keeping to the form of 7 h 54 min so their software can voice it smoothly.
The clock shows 4 h 53 min
